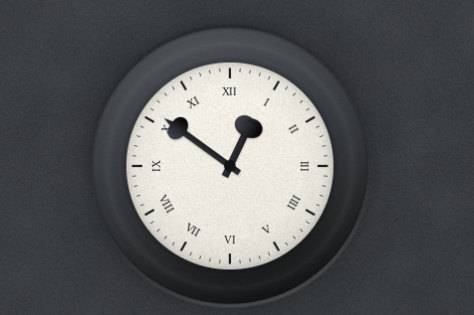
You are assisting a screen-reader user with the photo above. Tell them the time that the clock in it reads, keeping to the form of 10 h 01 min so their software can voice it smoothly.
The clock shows 12 h 51 min
